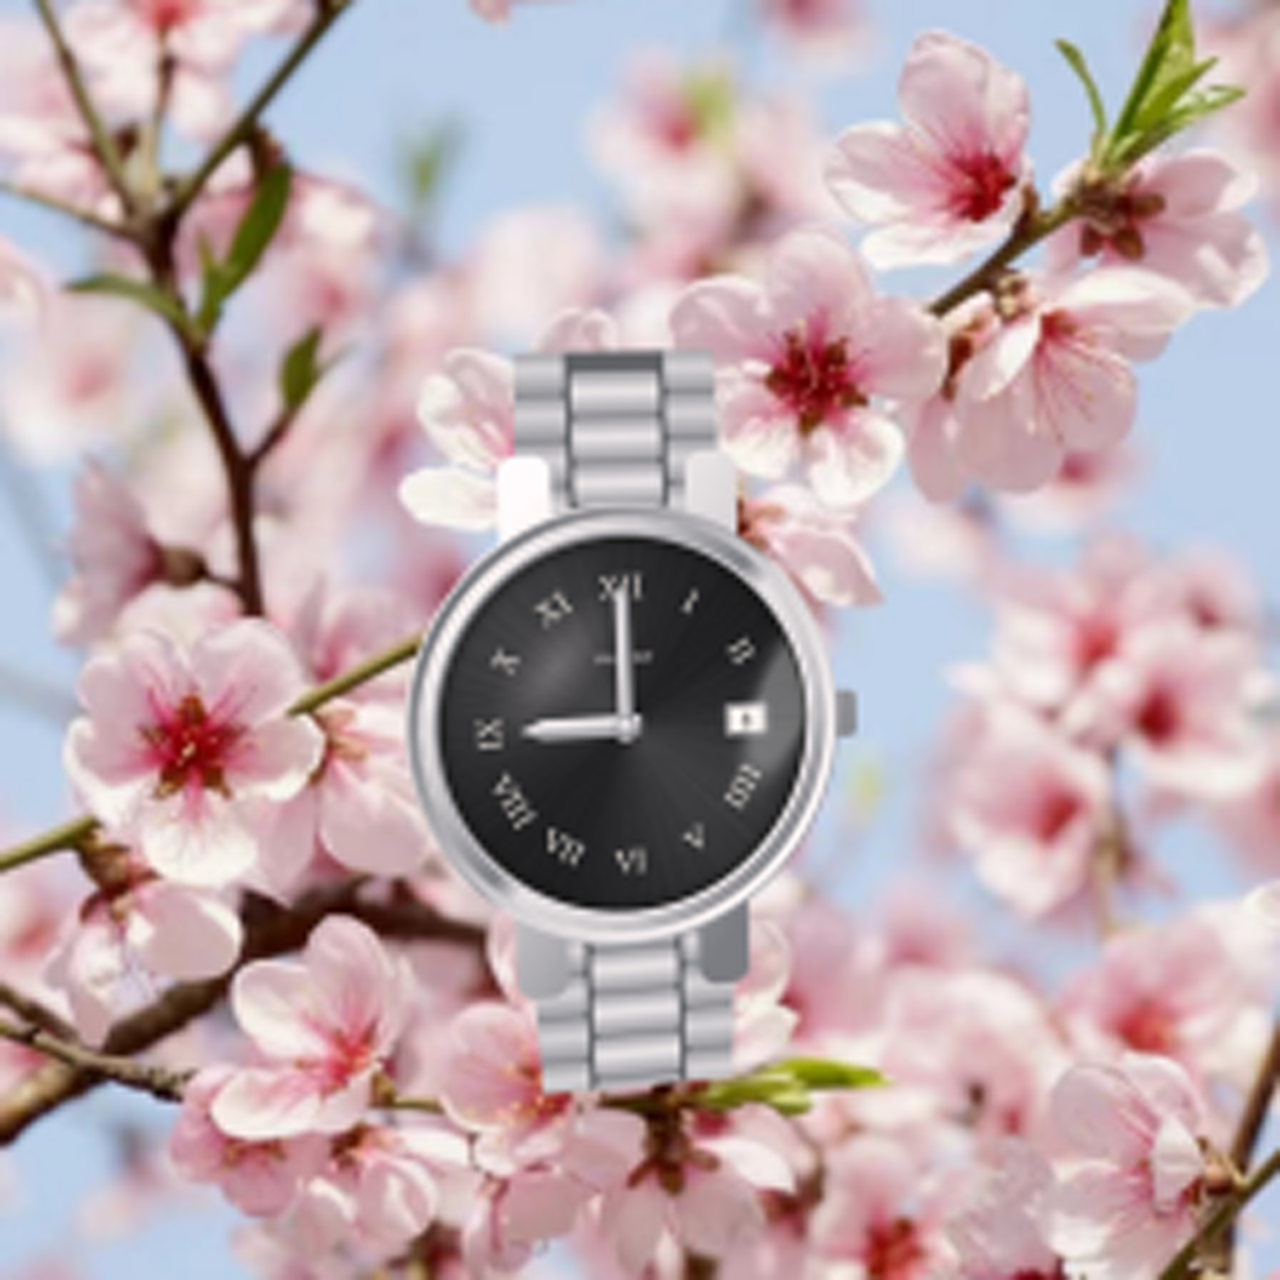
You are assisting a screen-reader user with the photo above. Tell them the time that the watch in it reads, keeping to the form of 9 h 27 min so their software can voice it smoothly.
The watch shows 9 h 00 min
